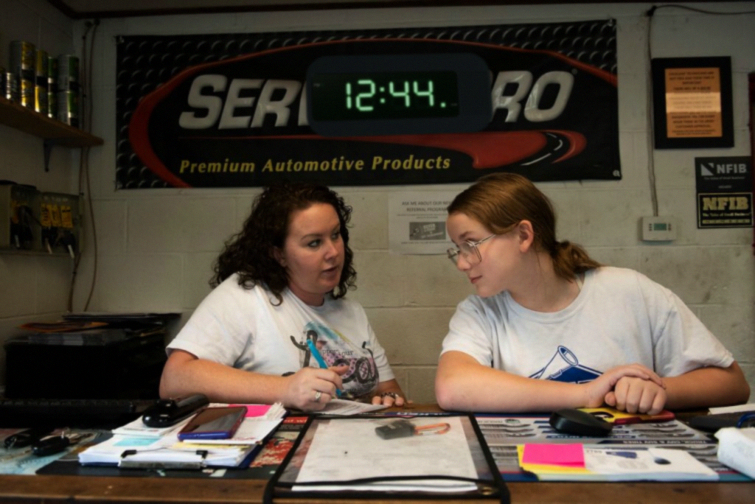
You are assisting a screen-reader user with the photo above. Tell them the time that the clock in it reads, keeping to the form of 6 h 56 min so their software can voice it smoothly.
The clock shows 12 h 44 min
